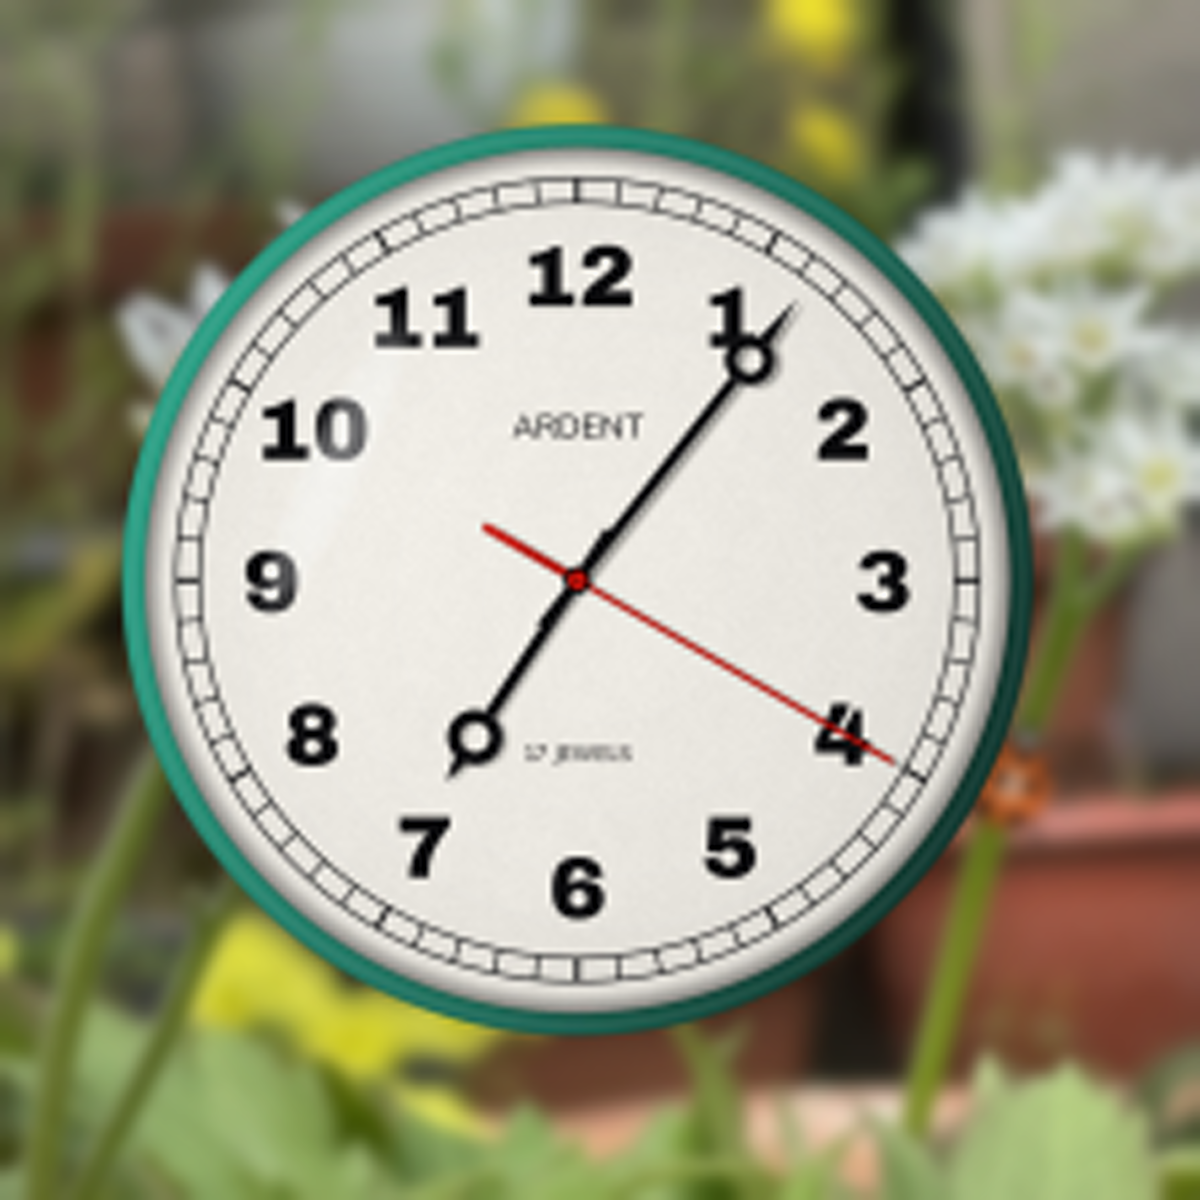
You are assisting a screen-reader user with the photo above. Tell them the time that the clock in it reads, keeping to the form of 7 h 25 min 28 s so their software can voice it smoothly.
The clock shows 7 h 06 min 20 s
